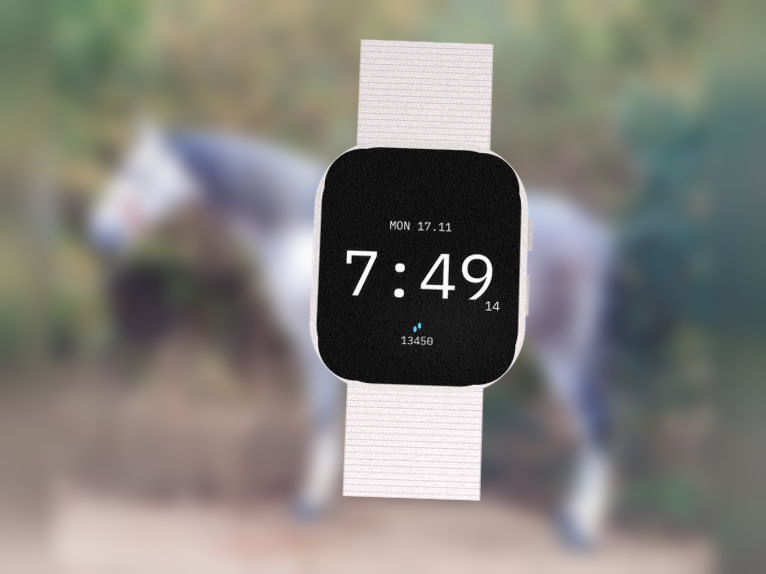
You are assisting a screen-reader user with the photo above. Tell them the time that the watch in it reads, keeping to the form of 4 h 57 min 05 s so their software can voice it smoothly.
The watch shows 7 h 49 min 14 s
